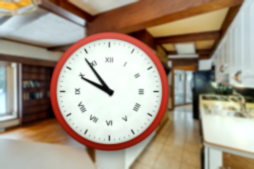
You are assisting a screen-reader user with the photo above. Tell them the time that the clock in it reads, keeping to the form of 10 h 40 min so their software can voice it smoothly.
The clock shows 9 h 54 min
